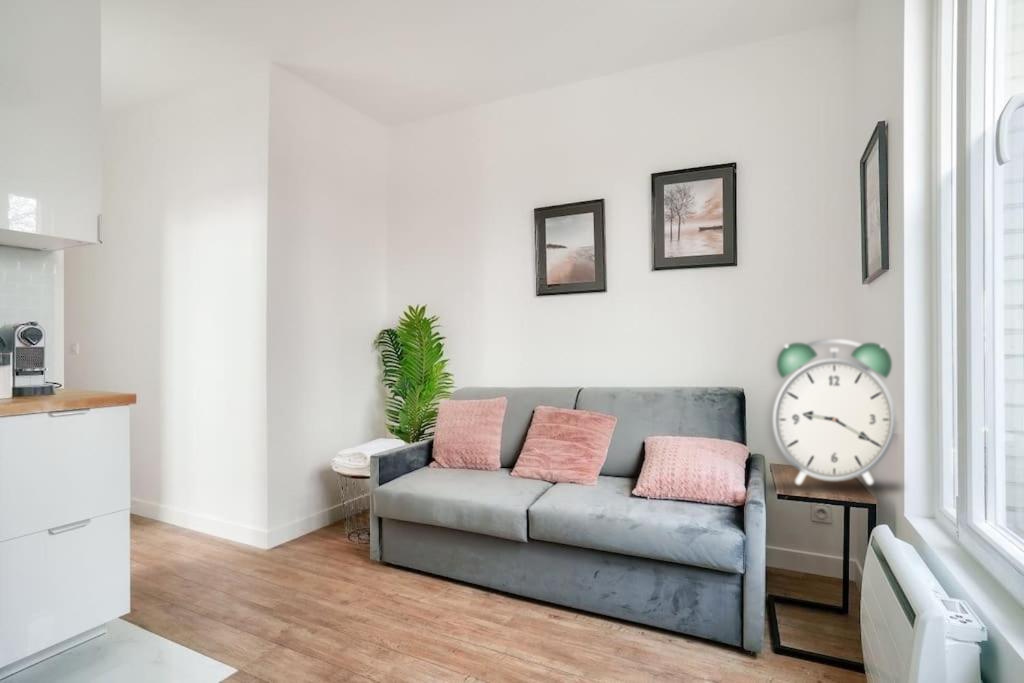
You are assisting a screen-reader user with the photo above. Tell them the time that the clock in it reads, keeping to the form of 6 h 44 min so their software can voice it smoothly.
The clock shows 9 h 20 min
